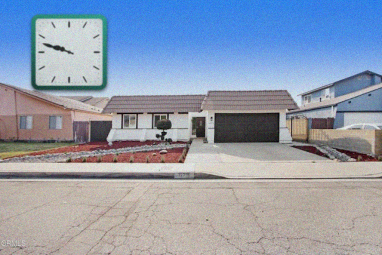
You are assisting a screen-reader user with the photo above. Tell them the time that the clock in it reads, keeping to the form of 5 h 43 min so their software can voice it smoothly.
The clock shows 9 h 48 min
